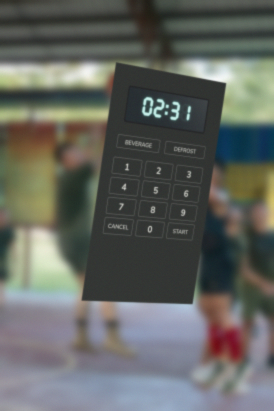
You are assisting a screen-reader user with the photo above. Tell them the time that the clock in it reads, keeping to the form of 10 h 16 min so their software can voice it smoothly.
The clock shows 2 h 31 min
